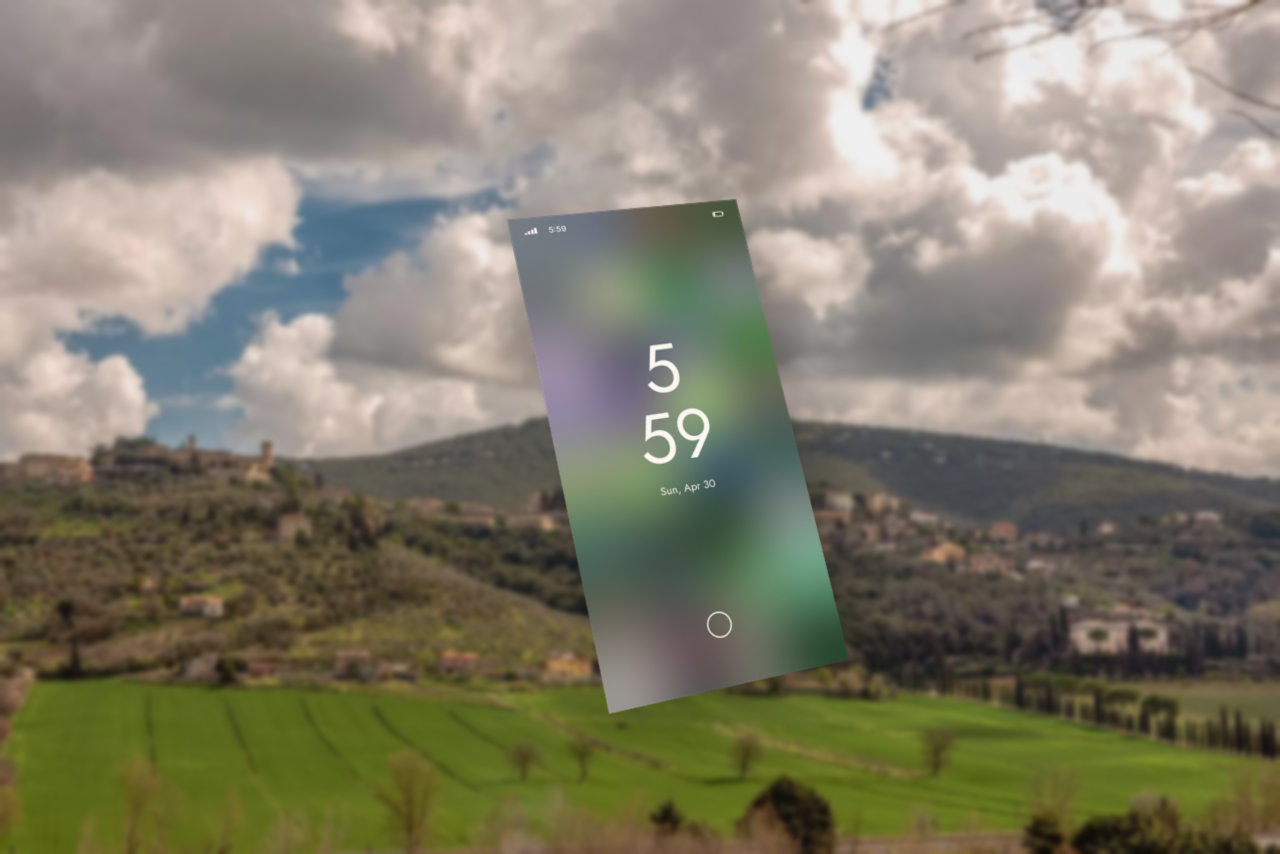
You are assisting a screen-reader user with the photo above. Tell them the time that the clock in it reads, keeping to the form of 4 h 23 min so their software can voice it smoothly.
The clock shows 5 h 59 min
